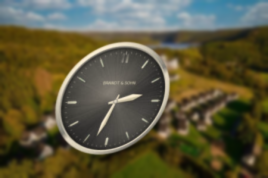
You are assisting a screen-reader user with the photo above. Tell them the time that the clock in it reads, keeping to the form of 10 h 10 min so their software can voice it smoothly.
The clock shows 2 h 33 min
